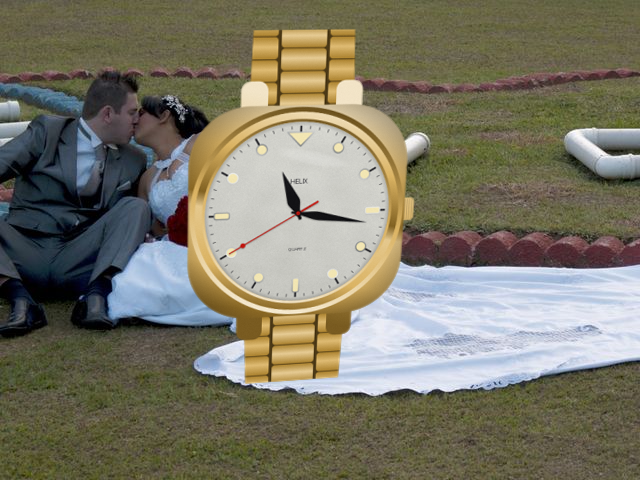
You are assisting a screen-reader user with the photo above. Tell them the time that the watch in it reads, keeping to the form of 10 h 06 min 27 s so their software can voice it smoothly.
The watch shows 11 h 16 min 40 s
